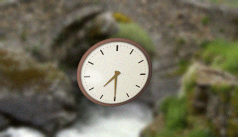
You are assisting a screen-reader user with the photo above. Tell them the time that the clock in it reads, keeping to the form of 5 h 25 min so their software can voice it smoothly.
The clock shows 7 h 30 min
